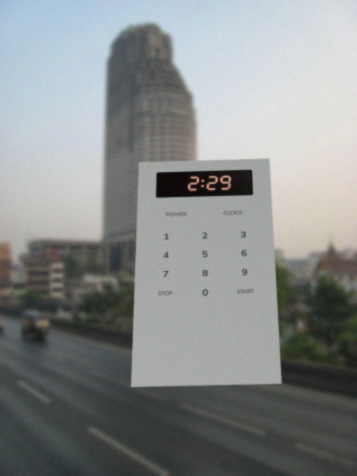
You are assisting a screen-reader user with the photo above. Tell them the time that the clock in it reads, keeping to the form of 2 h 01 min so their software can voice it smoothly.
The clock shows 2 h 29 min
